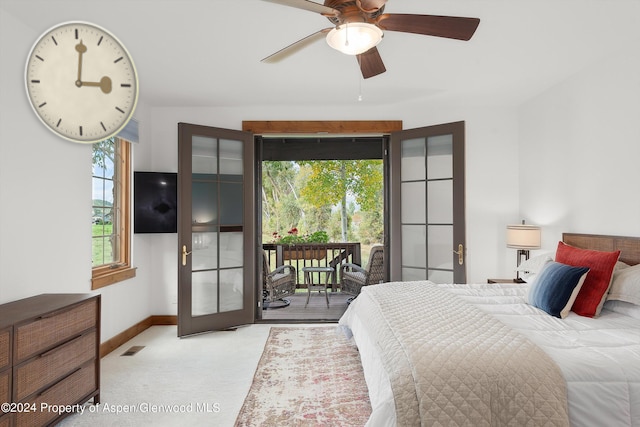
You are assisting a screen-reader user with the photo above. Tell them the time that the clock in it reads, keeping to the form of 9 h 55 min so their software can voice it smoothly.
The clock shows 3 h 01 min
